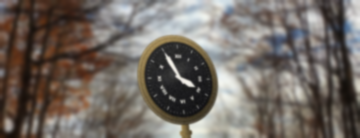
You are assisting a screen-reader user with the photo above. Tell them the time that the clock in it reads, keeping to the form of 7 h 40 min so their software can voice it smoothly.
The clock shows 3 h 55 min
